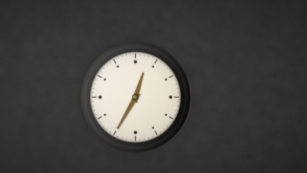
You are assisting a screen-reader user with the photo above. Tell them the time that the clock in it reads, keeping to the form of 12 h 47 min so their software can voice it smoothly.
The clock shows 12 h 35 min
